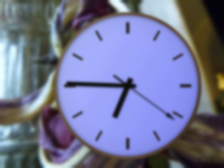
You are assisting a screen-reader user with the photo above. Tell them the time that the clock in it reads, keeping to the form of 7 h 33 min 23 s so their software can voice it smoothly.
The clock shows 6 h 45 min 21 s
